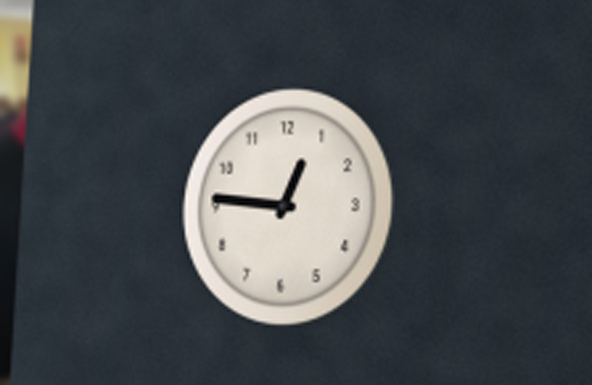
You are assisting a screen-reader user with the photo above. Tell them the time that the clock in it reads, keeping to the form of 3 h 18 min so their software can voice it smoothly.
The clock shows 12 h 46 min
